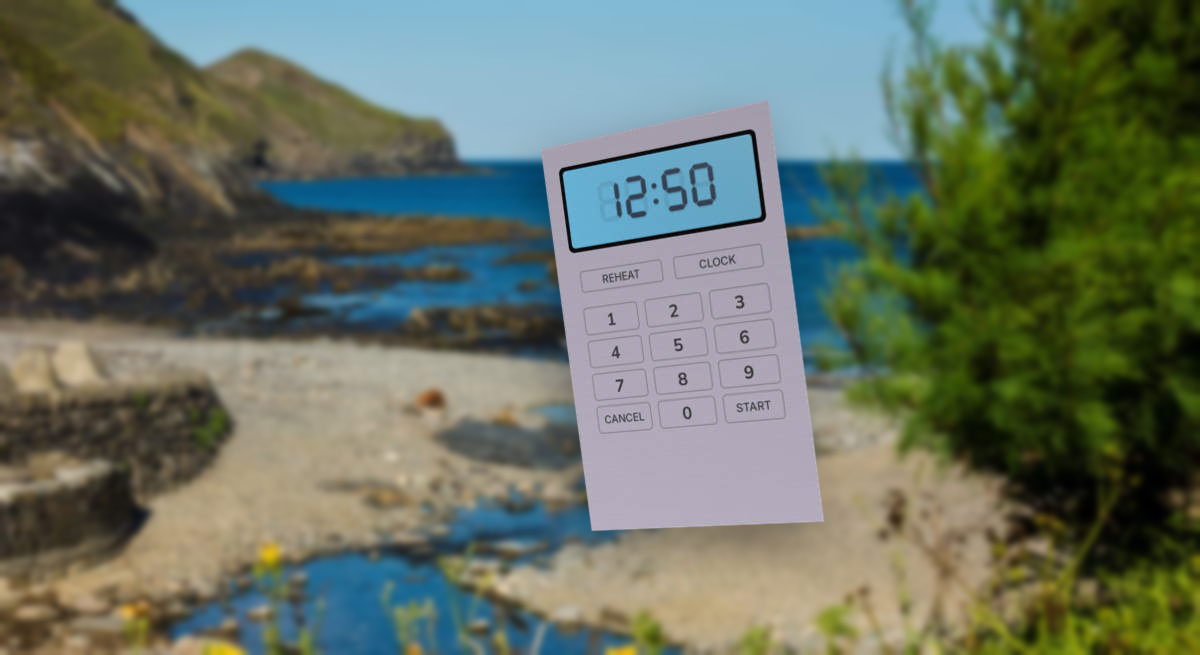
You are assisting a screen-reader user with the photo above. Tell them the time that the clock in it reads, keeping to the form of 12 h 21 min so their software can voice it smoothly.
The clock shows 12 h 50 min
